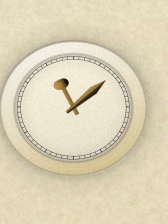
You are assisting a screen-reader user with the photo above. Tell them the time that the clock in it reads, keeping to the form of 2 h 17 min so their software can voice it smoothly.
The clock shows 11 h 08 min
